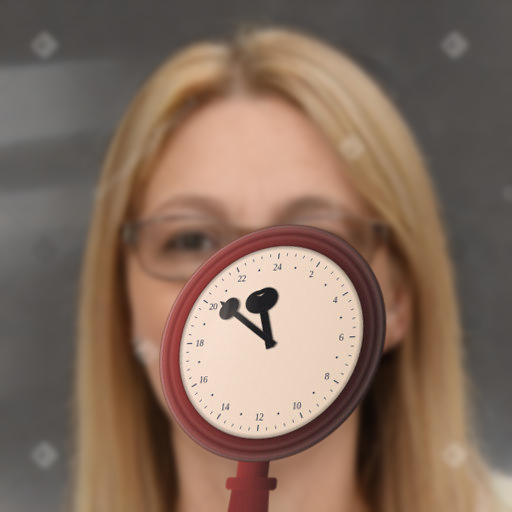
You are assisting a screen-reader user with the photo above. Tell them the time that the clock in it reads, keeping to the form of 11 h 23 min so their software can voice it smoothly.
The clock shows 22 h 51 min
